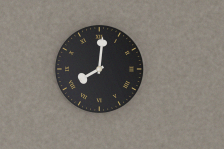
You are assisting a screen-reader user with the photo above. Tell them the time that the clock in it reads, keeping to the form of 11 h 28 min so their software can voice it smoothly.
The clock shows 8 h 01 min
